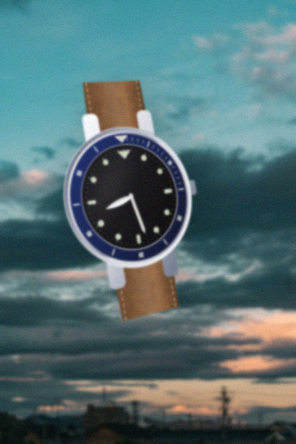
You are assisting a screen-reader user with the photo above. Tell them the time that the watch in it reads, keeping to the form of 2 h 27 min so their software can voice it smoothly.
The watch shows 8 h 28 min
